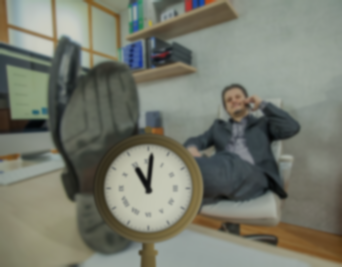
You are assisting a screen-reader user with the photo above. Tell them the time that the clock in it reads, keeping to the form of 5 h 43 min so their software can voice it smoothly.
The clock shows 11 h 01 min
